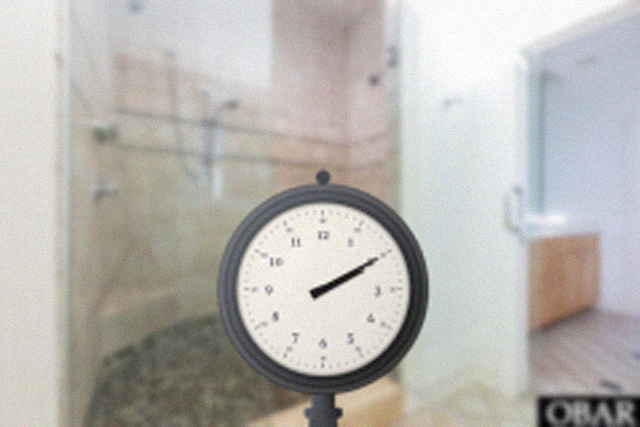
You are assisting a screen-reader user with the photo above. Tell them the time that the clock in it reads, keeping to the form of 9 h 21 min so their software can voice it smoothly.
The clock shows 2 h 10 min
